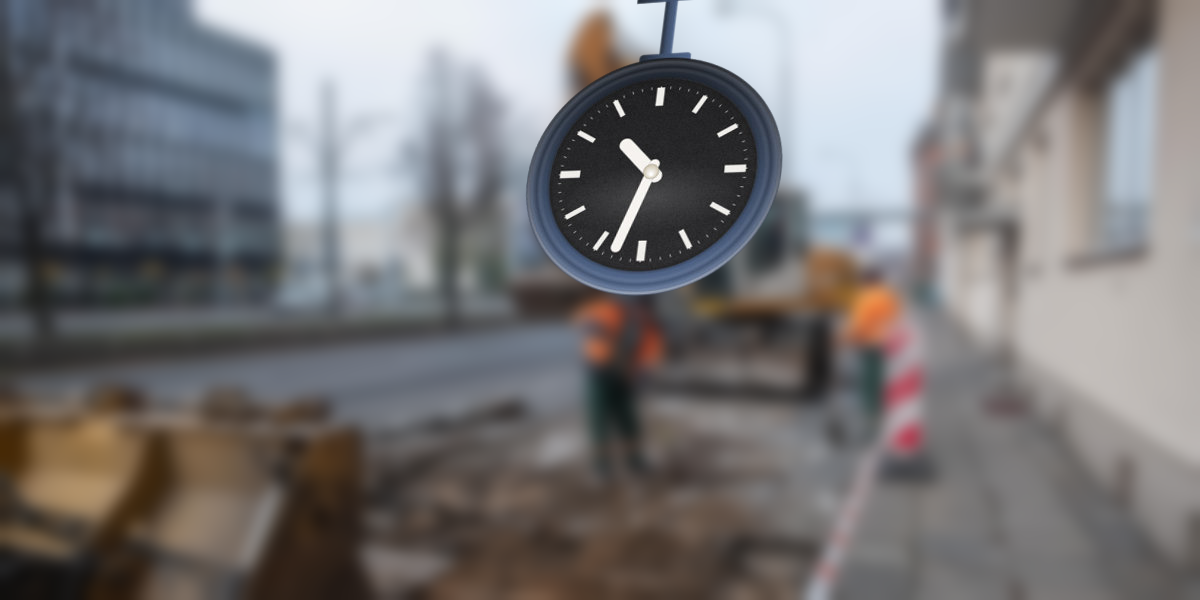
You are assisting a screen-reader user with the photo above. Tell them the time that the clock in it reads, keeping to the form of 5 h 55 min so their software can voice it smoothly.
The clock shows 10 h 33 min
